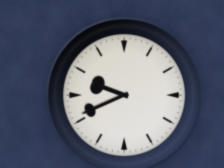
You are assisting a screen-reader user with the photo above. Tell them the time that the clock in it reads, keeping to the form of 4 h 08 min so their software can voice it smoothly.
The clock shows 9 h 41 min
